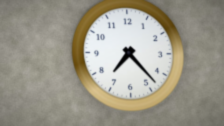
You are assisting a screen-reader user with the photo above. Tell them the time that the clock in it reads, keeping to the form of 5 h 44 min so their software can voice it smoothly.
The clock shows 7 h 23 min
